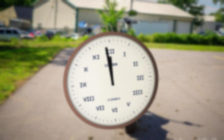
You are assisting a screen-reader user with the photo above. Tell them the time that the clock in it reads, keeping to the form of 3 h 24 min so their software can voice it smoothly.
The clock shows 11 h 59 min
